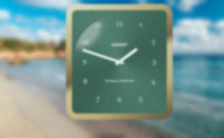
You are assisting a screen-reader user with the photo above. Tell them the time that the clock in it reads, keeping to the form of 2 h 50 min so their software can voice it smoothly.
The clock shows 1 h 48 min
